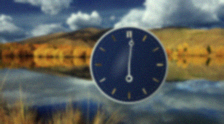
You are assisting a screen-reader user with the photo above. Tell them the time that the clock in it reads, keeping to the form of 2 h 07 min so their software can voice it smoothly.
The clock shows 6 h 01 min
